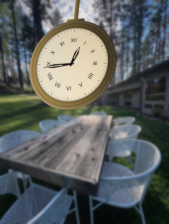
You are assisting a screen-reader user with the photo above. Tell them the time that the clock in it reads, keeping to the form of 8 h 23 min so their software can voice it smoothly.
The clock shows 12 h 44 min
